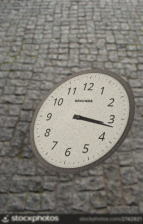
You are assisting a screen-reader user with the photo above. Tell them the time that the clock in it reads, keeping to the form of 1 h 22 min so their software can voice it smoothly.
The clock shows 3 h 17 min
